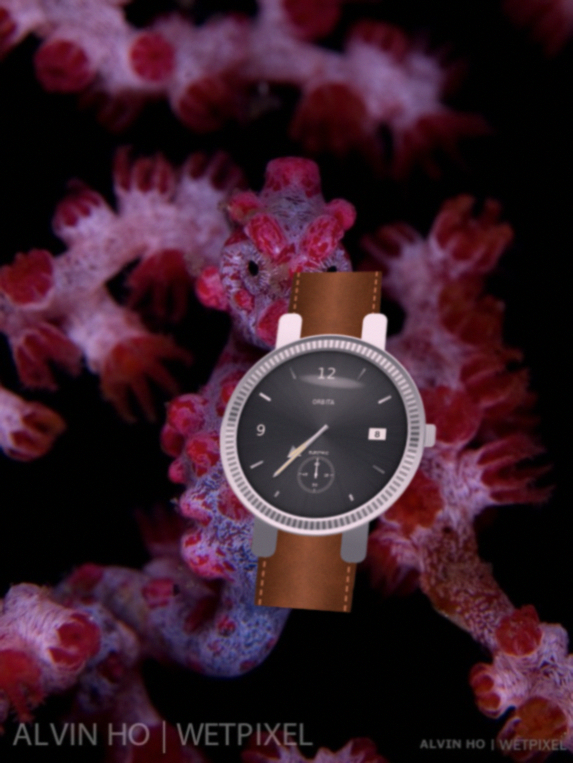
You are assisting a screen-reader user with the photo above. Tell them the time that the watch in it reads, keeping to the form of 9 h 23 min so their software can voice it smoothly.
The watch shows 7 h 37 min
